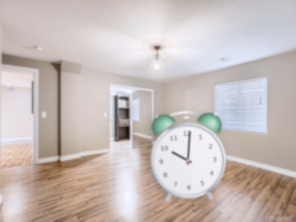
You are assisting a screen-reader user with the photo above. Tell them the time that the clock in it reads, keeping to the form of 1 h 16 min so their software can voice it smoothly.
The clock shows 10 h 01 min
